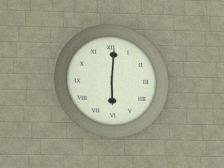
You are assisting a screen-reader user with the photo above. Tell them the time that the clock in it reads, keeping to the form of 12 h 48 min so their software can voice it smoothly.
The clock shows 6 h 01 min
